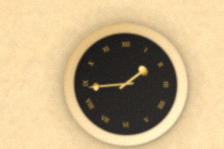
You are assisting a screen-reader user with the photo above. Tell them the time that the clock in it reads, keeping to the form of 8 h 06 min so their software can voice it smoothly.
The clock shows 1 h 44 min
